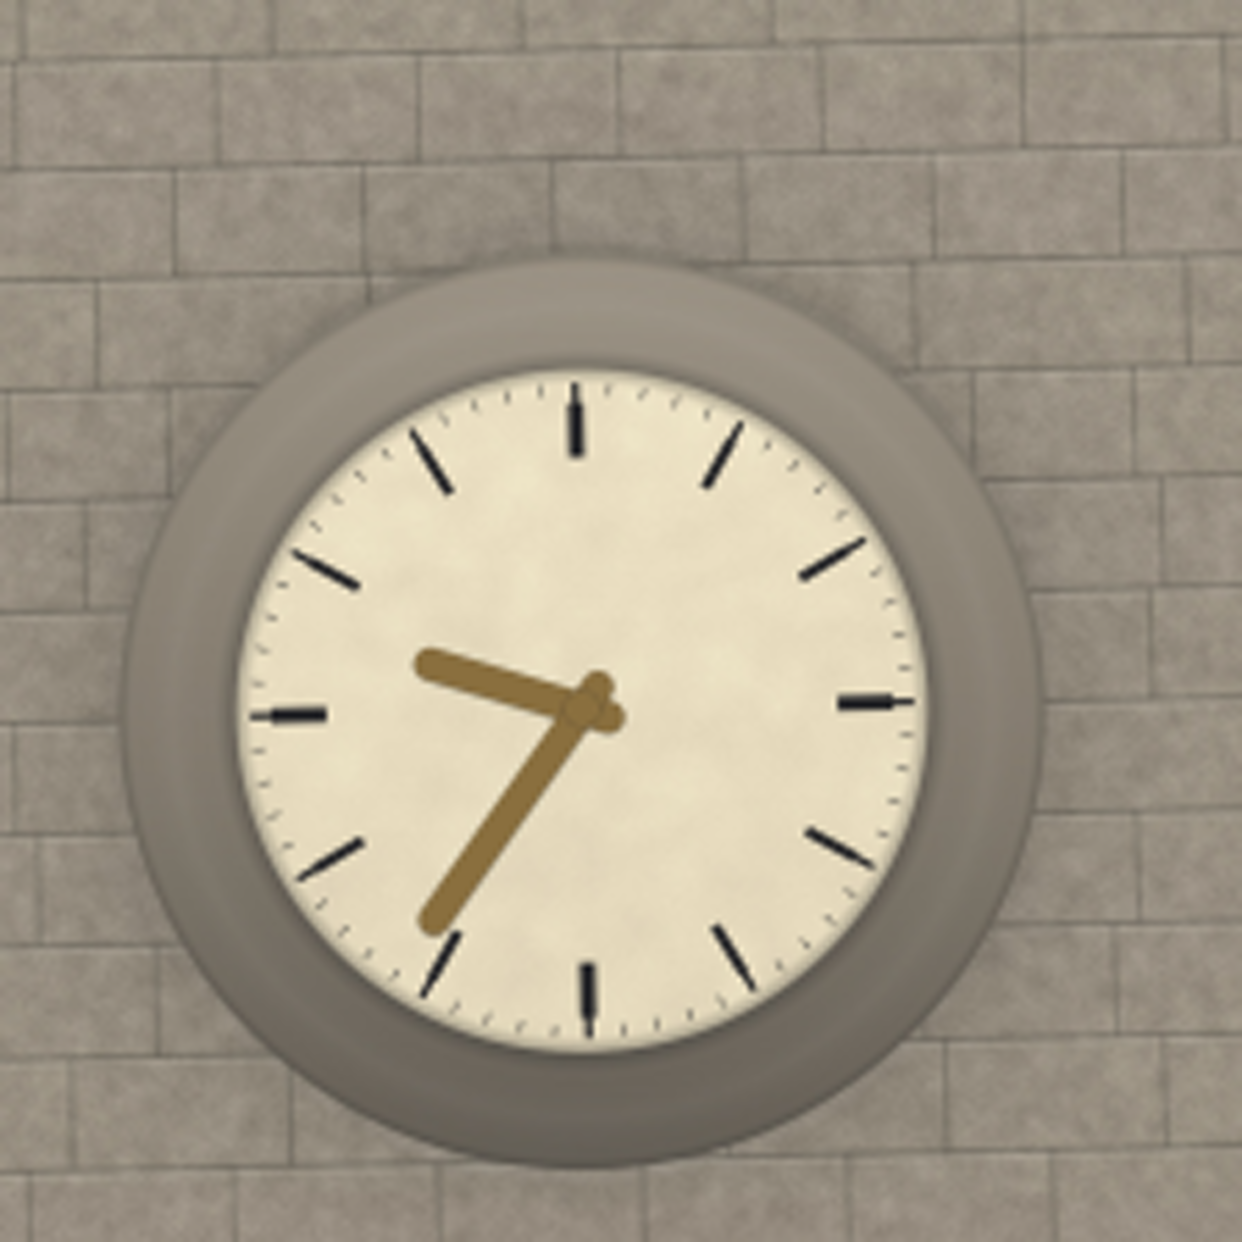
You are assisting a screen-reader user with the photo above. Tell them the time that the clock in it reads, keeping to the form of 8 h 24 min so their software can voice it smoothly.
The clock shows 9 h 36 min
